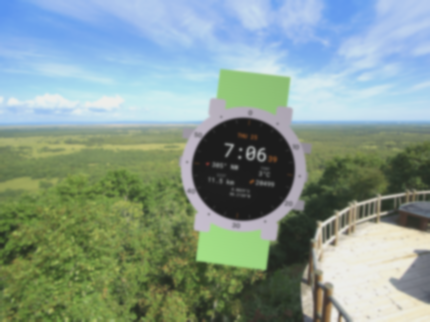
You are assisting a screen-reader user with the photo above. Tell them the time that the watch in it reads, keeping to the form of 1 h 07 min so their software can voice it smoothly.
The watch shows 7 h 06 min
